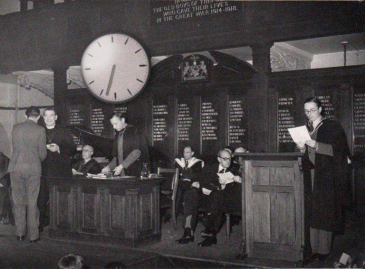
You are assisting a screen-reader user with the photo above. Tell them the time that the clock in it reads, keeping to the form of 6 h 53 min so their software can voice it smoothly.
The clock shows 6 h 33 min
